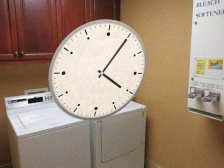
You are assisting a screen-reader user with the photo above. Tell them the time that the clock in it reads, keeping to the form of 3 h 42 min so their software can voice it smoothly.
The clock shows 4 h 05 min
